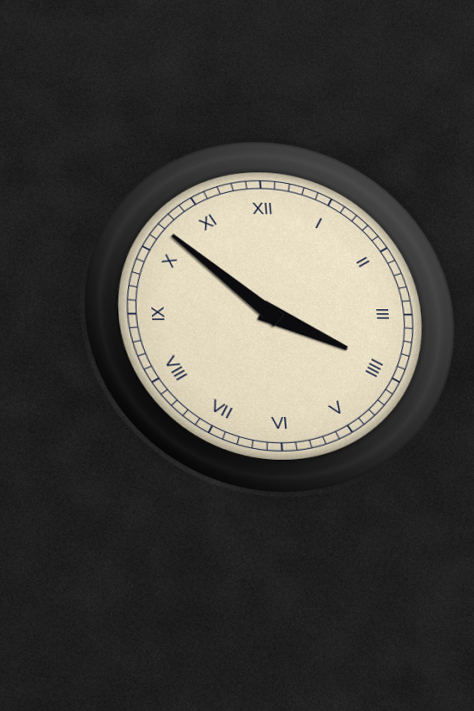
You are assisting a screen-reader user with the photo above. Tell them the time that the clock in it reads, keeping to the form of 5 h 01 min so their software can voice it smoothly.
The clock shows 3 h 52 min
